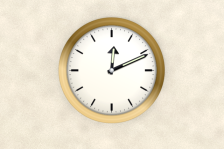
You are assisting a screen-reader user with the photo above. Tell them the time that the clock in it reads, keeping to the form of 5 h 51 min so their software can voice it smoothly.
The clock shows 12 h 11 min
